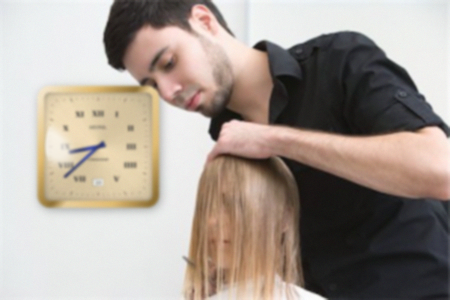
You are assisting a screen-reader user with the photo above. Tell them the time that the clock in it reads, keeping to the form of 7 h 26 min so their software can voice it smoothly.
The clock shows 8 h 38 min
